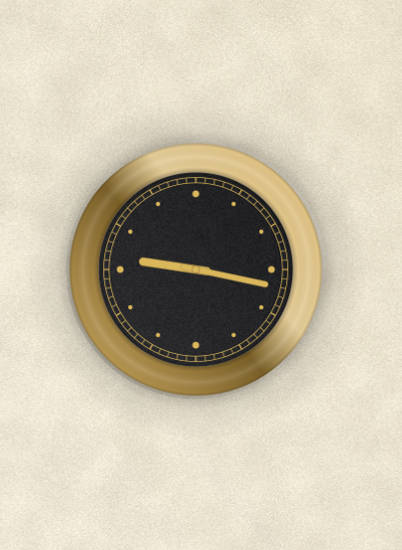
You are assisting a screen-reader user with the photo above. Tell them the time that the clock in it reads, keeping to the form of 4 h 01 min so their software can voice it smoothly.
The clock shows 9 h 17 min
